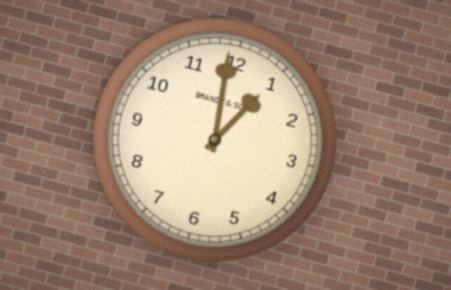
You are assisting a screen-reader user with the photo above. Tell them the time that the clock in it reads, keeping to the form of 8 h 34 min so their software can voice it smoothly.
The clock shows 12 h 59 min
